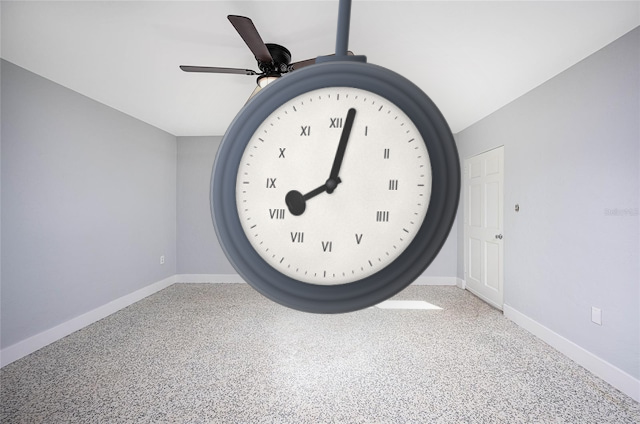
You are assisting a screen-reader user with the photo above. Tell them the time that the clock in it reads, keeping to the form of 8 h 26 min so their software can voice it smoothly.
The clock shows 8 h 02 min
